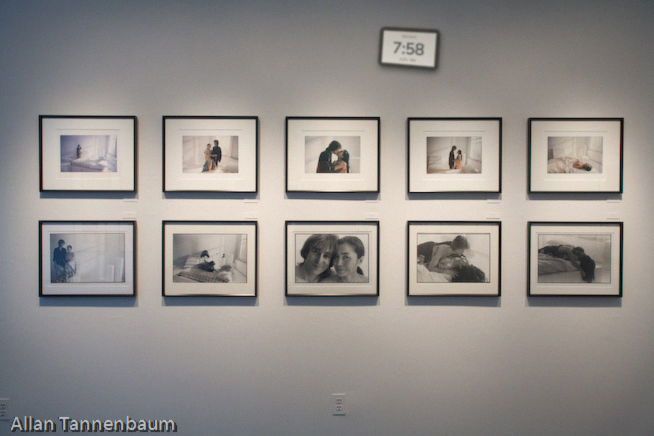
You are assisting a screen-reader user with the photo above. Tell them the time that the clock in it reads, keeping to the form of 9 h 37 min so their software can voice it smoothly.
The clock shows 7 h 58 min
